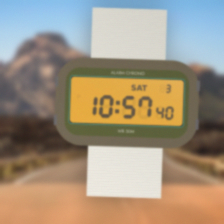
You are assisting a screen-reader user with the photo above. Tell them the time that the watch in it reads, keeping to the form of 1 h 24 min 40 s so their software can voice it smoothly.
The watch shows 10 h 57 min 40 s
